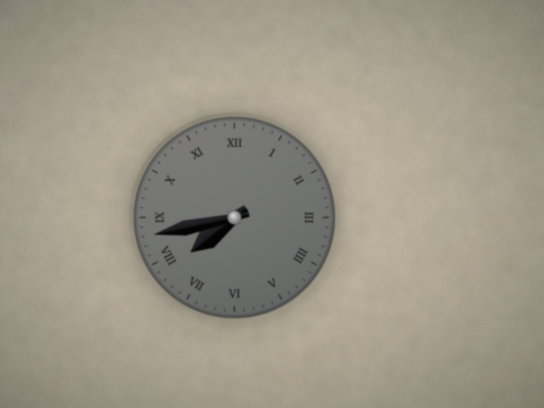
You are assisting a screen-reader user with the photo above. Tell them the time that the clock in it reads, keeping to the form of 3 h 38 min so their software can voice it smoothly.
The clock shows 7 h 43 min
